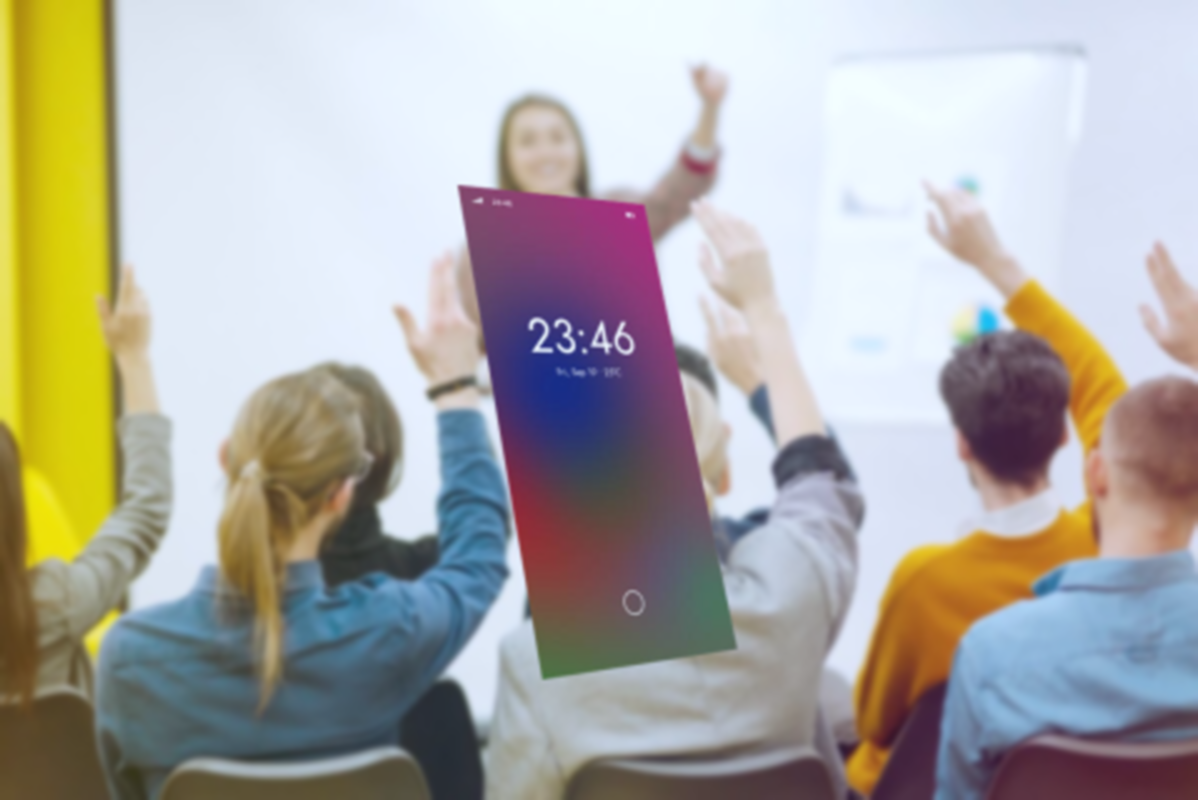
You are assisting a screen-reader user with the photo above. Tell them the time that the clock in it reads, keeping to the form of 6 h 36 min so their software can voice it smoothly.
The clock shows 23 h 46 min
